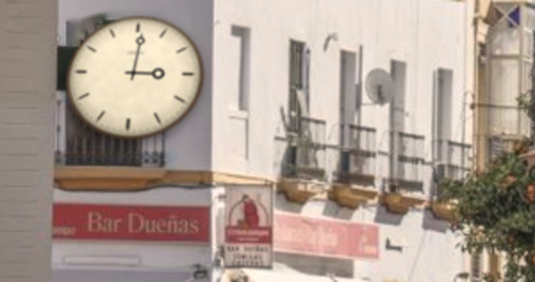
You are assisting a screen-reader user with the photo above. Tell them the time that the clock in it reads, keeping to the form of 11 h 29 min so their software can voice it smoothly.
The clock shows 3 h 01 min
